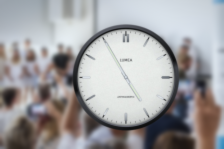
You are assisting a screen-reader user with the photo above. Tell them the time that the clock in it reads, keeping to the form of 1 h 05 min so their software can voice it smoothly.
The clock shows 4 h 55 min
